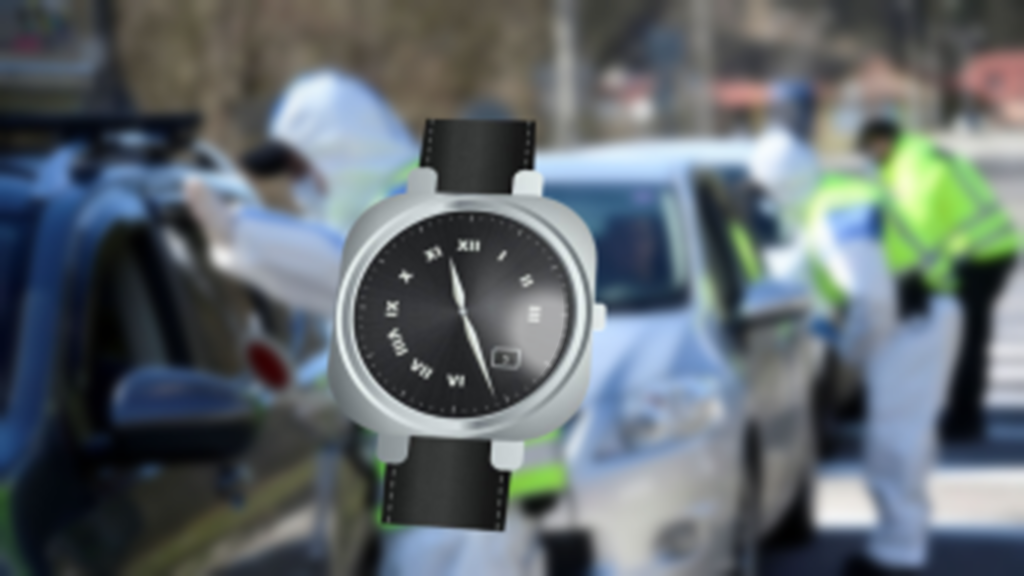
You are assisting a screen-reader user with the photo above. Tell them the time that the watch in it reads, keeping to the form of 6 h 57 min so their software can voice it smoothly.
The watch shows 11 h 26 min
